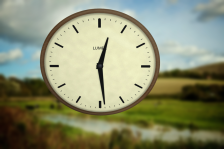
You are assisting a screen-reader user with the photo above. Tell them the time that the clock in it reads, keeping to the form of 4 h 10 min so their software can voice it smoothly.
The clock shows 12 h 29 min
